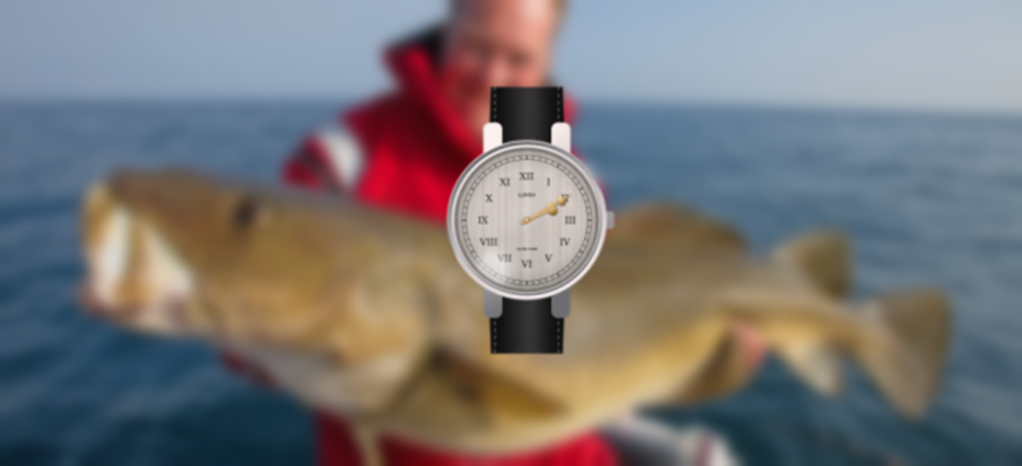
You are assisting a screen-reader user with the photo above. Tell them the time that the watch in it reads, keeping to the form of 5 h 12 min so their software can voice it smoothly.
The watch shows 2 h 10 min
